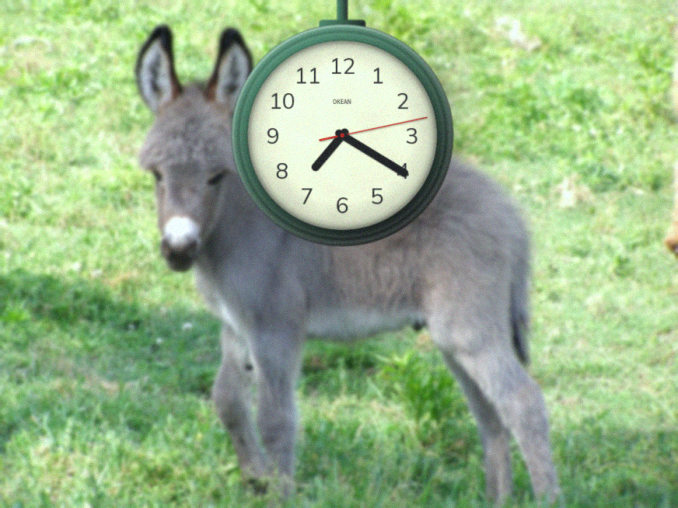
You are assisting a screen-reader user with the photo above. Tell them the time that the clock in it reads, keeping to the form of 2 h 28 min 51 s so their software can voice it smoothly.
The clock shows 7 h 20 min 13 s
